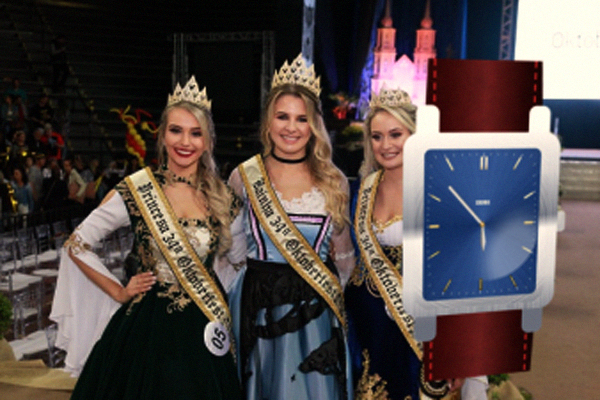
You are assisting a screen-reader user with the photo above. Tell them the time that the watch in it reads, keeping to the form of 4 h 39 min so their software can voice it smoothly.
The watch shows 5 h 53 min
